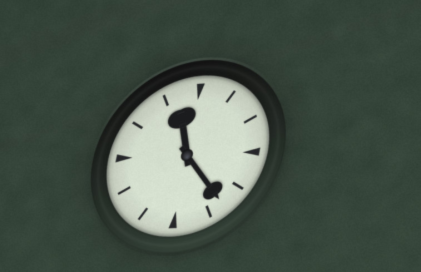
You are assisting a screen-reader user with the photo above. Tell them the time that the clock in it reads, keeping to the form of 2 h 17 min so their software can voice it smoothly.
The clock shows 11 h 23 min
